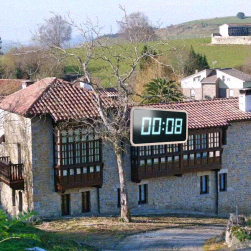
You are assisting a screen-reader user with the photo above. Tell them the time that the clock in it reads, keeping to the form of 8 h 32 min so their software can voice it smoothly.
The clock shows 0 h 08 min
